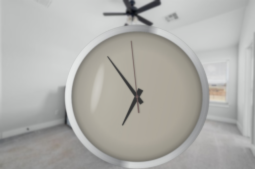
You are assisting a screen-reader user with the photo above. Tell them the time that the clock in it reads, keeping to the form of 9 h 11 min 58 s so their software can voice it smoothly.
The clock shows 6 h 53 min 59 s
